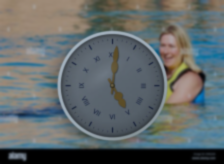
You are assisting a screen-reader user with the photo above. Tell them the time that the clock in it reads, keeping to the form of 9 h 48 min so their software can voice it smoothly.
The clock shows 5 h 01 min
